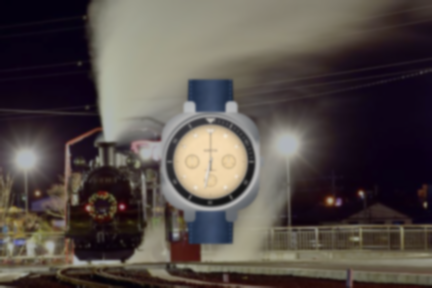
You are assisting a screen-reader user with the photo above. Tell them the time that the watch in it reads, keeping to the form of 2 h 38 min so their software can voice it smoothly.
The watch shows 6 h 32 min
